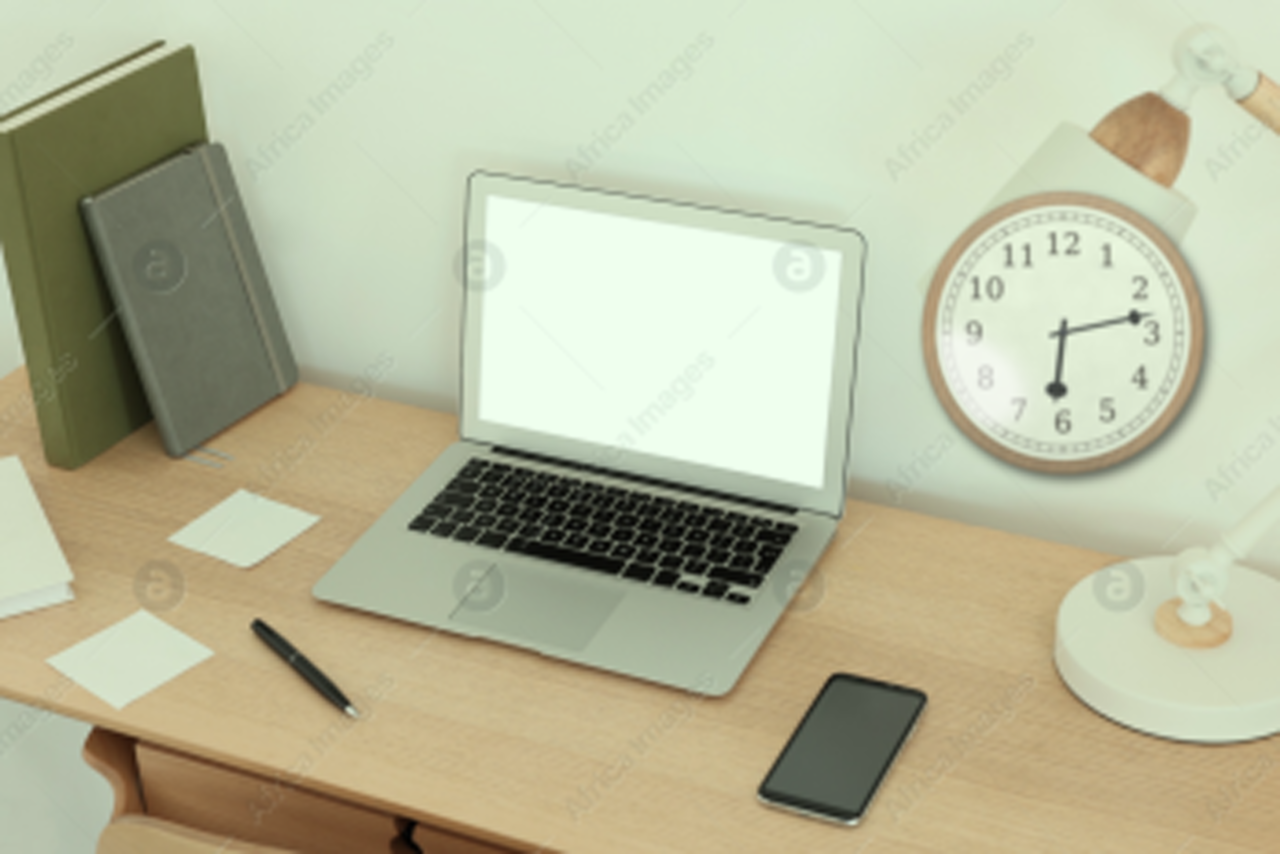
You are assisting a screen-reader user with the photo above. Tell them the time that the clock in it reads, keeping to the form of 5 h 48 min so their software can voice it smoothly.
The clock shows 6 h 13 min
